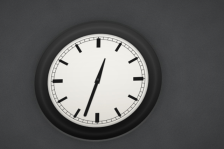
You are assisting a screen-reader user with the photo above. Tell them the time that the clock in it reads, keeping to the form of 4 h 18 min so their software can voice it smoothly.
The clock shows 12 h 33 min
